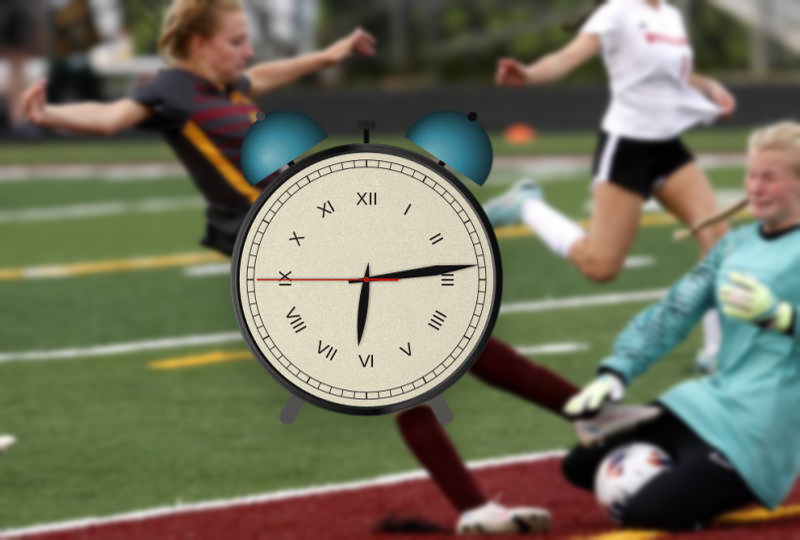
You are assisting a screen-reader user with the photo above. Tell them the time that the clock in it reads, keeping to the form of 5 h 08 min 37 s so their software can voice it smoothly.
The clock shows 6 h 13 min 45 s
